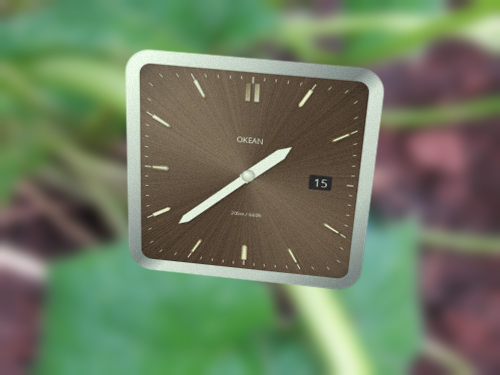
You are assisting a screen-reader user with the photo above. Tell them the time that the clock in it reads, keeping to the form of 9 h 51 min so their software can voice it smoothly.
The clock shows 1 h 38 min
